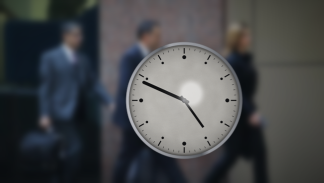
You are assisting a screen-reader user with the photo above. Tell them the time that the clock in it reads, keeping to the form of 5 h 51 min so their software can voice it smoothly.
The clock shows 4 h 49 min
